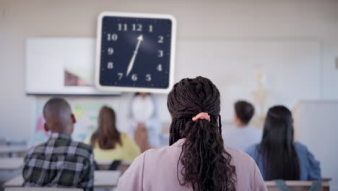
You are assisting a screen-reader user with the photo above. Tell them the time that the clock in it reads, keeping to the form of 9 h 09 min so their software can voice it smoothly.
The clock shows 12 h 33 min
